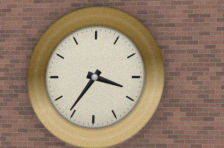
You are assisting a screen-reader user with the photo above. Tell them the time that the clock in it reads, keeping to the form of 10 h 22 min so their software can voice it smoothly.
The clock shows 3 h 36 min
